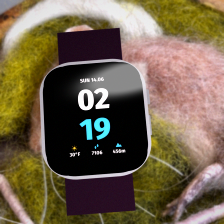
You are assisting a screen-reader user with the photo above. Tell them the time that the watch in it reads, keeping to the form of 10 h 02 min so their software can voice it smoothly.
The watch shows 2 h 19 min
